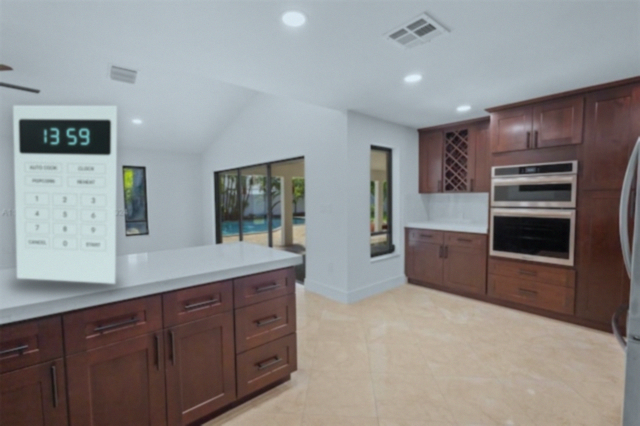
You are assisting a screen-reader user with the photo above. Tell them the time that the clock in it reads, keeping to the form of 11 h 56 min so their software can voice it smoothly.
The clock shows 13 h 59 min
